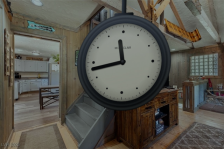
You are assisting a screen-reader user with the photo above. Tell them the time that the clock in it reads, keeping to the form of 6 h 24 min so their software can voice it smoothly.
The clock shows 11 h 43 min
